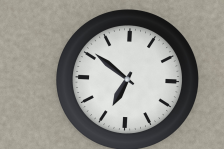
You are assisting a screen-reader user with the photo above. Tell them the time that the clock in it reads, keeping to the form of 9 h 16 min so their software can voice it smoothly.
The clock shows 6 h 51 min
